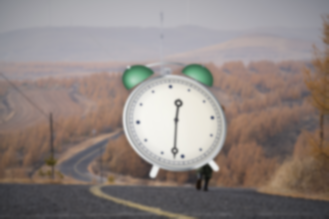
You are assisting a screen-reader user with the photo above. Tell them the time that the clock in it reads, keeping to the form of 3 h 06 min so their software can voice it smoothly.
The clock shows 12 h 32 min
